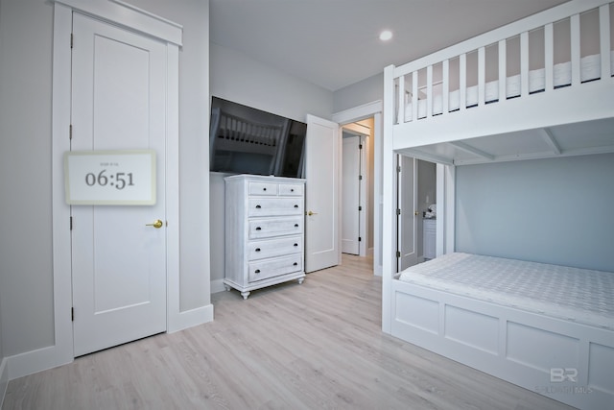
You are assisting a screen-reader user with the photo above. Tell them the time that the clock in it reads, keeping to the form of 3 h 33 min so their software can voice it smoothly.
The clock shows 6 h 51 min
